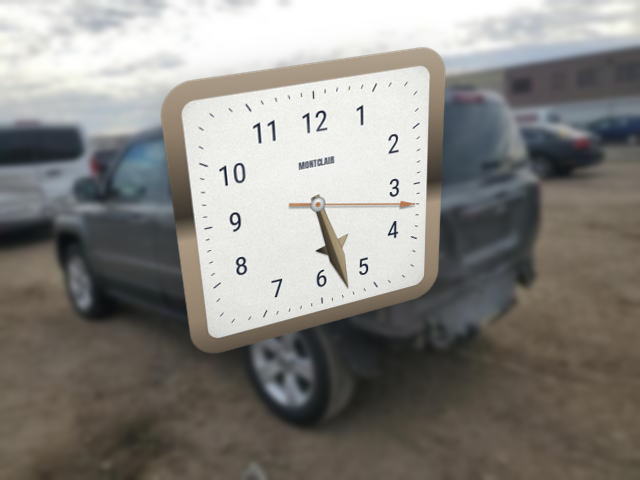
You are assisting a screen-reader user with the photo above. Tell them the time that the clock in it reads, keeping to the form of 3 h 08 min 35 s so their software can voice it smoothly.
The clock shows 5 h 27 min 17 s
